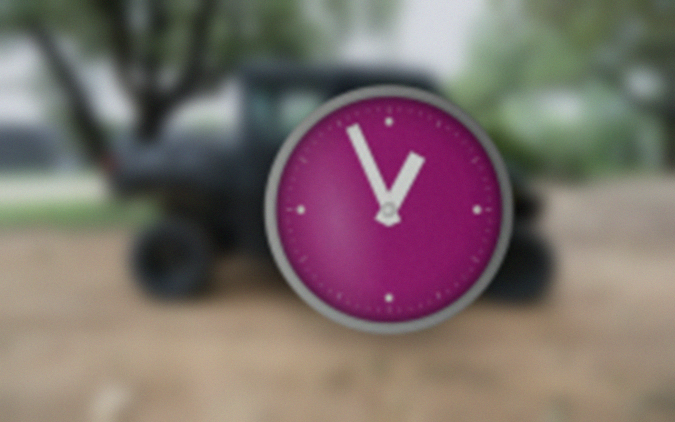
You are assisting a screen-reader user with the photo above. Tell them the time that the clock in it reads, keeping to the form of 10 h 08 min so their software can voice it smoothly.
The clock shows 12 h 56 min
